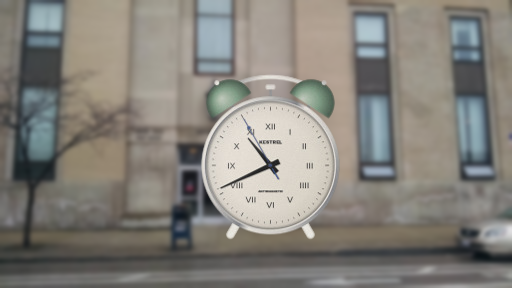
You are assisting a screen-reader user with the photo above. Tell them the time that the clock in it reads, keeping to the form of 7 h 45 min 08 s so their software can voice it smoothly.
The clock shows 10 h 40 min 55 s
